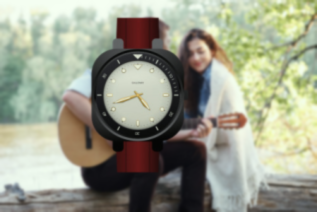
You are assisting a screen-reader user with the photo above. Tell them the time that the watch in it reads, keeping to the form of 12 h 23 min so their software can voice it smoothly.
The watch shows 4 h 42 min
